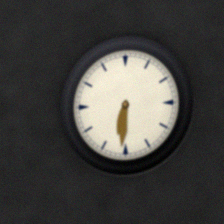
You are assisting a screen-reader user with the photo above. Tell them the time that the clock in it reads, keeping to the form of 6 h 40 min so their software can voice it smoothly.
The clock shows 6 h 31 min
